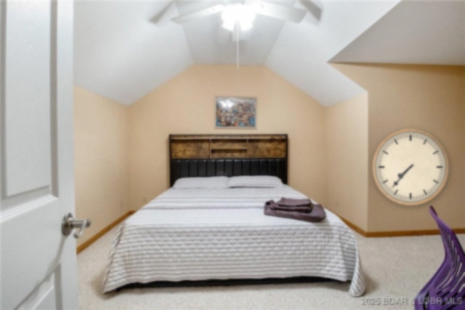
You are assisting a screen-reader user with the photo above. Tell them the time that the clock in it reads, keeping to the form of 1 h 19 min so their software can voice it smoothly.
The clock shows 7 h 37 min
